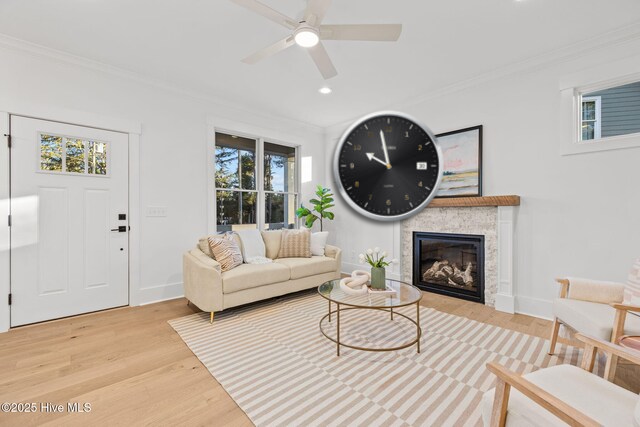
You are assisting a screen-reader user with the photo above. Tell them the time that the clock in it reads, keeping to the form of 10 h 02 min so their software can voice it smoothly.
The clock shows 9 h 58 min
